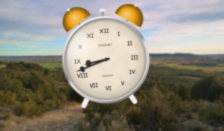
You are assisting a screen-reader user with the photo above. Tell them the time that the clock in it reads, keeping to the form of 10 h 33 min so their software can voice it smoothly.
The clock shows 8 h 42 min
